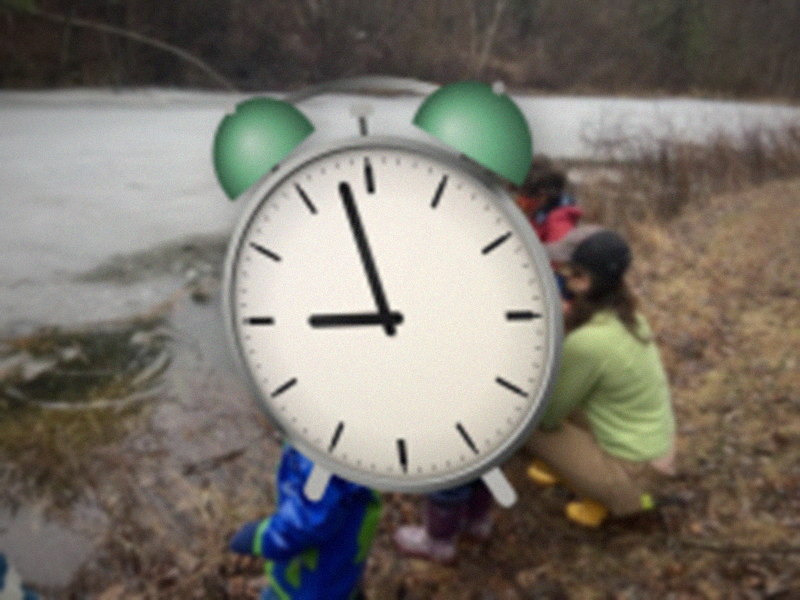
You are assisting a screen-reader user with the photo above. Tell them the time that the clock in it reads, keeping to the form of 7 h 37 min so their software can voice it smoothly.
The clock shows 8 h 58 min
